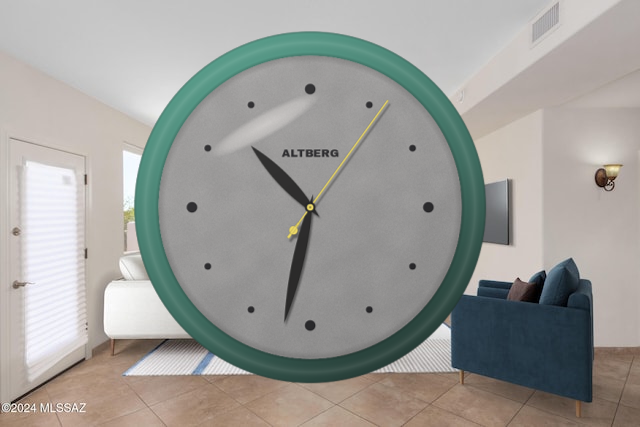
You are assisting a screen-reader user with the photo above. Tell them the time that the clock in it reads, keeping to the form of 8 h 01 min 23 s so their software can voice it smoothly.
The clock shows 10 h 32 min 06 s
